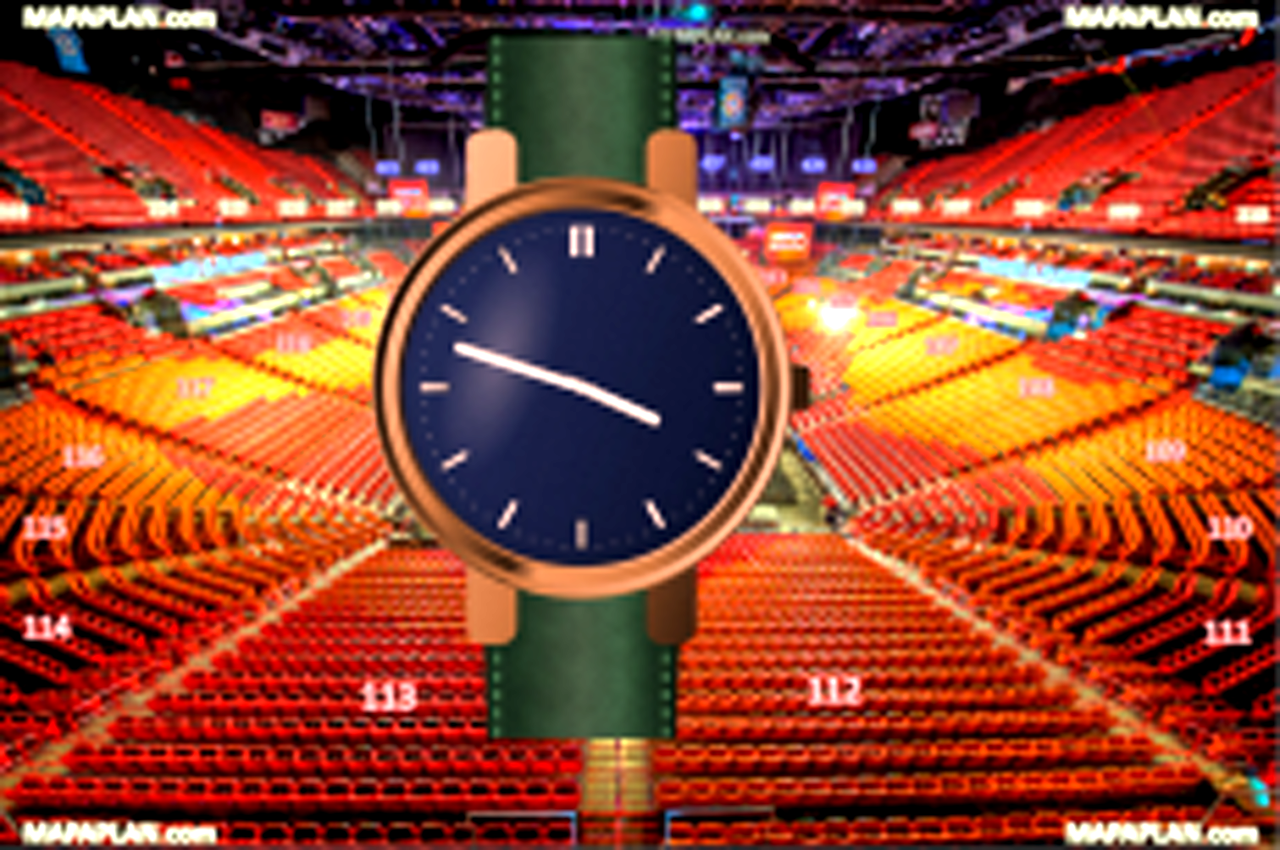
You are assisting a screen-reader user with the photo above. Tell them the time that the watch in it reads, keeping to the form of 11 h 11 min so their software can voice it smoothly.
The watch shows 3 h 48 min
